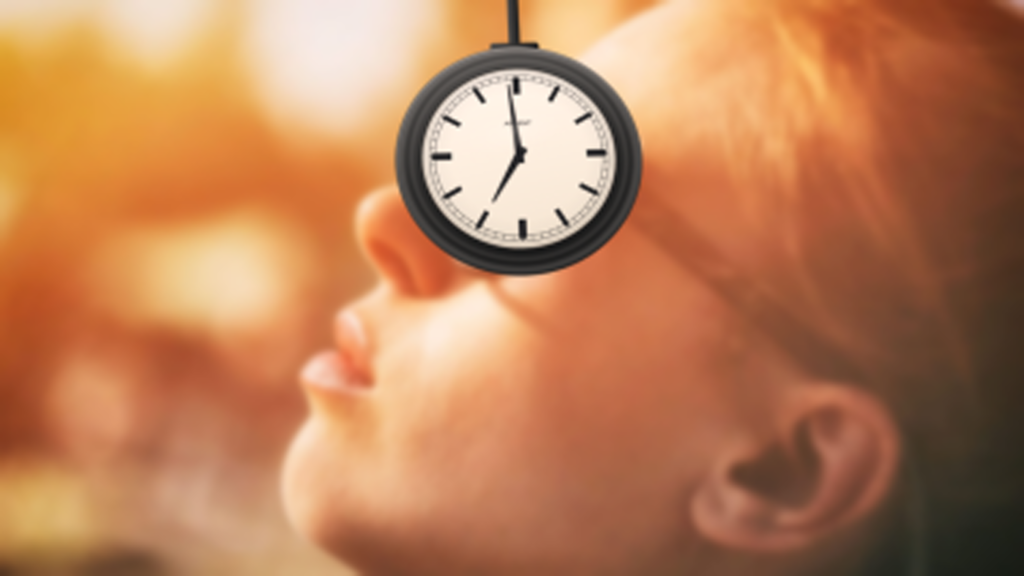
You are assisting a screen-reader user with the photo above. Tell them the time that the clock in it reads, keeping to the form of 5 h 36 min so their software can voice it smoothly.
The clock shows 6 h 59 min
